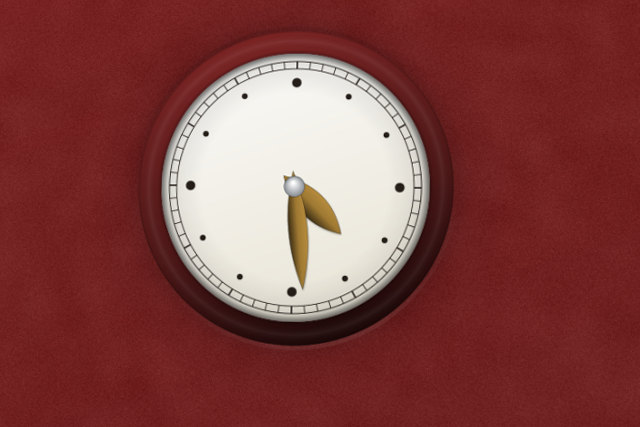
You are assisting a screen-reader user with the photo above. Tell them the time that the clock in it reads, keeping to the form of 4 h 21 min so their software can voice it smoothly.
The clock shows 4 h 29 min
